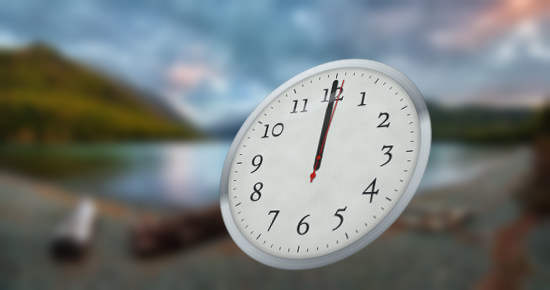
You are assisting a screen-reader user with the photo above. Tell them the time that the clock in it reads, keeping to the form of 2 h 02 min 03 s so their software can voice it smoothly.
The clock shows 12 h 00 min 01 s
